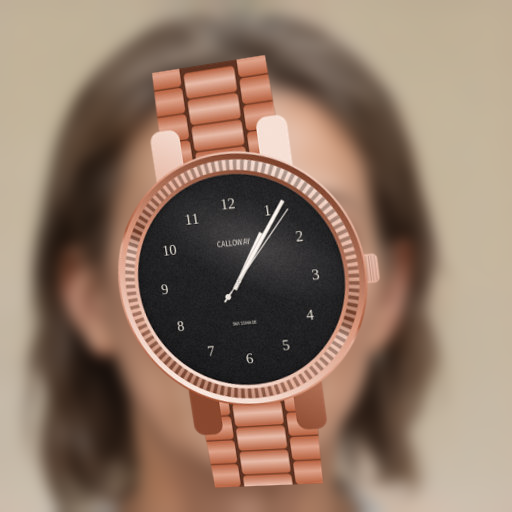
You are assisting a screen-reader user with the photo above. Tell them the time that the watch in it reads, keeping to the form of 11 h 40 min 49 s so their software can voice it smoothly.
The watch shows 1 h 06 min 07 s
